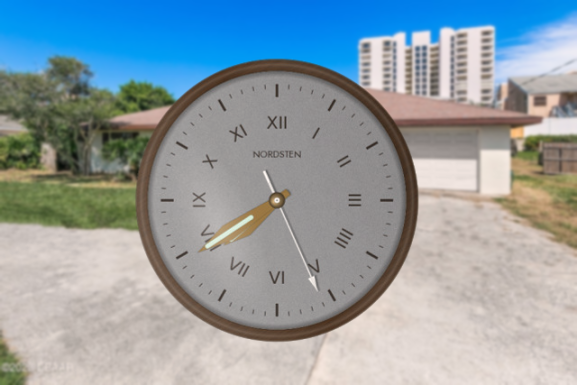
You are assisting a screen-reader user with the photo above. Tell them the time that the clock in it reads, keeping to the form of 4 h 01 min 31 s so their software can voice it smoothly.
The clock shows 7 h 39 min 26 s
